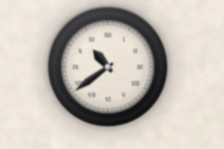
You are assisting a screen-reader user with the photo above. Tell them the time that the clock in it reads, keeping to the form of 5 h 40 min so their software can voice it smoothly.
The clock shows 10 h 39 min
